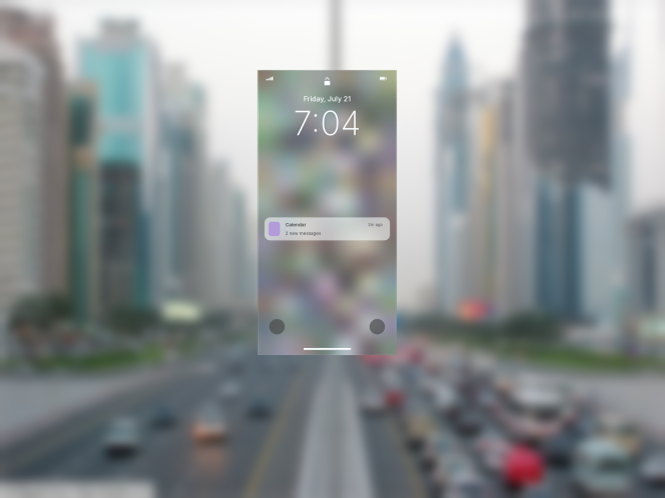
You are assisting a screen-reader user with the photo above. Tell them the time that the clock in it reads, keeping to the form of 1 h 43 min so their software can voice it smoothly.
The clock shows 7 h 04 min
